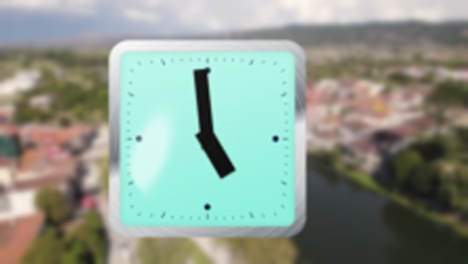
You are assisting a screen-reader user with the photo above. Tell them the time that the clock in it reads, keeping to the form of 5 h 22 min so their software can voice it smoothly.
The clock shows 4 h 59 min
